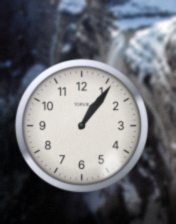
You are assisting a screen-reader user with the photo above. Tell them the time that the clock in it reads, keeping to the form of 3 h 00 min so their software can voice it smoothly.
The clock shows 1 h 06 min
